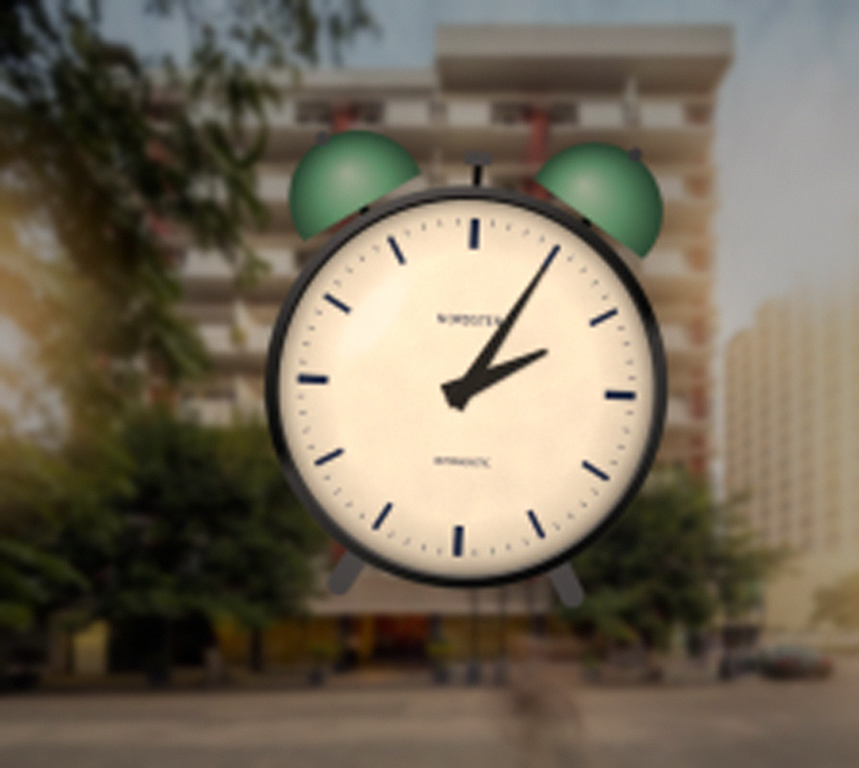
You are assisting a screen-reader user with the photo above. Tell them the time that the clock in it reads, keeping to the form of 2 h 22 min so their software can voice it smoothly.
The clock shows 2 h 05 min
